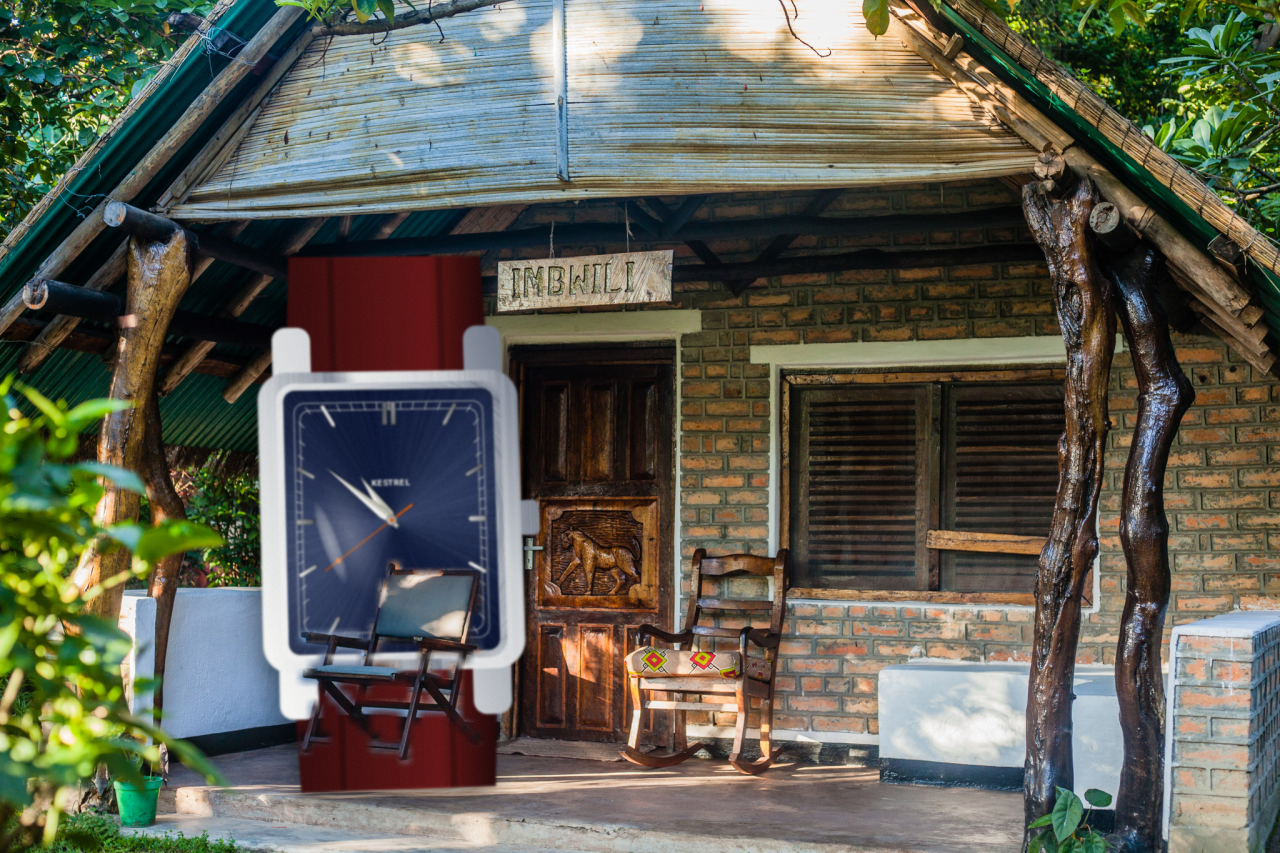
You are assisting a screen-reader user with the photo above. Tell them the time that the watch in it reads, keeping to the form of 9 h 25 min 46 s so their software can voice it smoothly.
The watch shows 10 h 51 min 39 s
